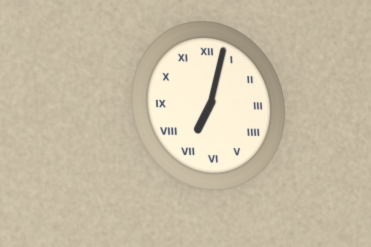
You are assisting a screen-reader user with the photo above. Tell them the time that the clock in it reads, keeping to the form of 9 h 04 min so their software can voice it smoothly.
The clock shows 7 h 03 min
